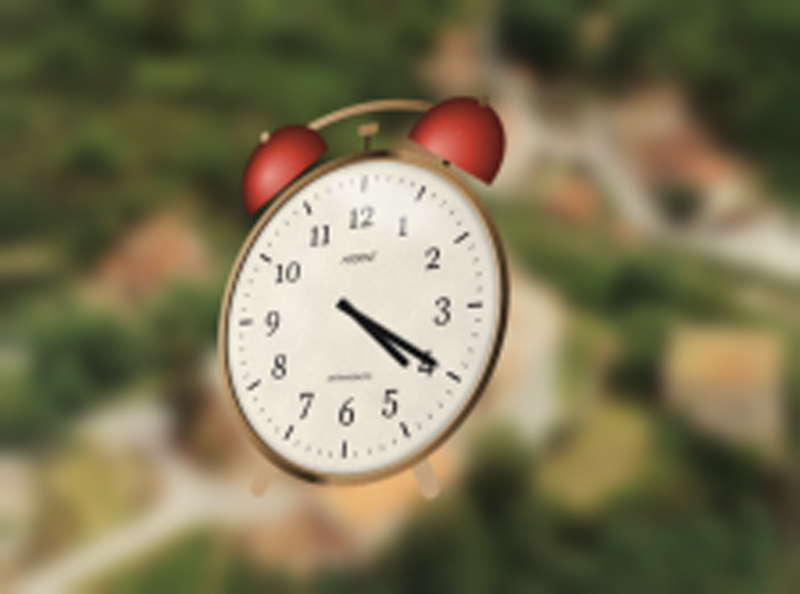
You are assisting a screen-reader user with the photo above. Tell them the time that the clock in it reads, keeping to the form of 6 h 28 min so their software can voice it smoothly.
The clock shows 4 h 20 min
